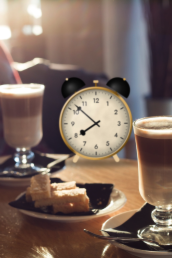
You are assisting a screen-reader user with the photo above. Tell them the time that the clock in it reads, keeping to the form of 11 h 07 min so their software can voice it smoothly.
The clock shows 7 h 52 min
